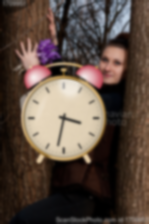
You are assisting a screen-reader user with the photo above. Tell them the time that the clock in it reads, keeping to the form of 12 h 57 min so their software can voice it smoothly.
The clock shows 3 h 32 min
